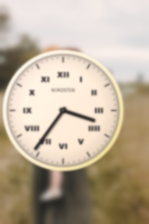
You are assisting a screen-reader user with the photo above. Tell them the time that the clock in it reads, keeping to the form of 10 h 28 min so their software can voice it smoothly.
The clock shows 3 h 36 min
